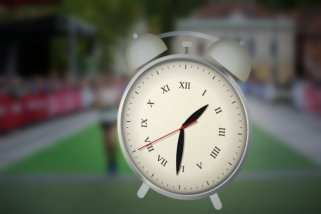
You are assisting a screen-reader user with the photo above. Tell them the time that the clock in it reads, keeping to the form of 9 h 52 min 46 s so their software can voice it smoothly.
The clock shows 1 h 30 min 40 s
